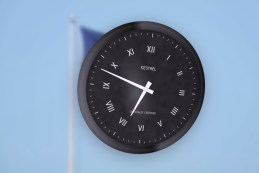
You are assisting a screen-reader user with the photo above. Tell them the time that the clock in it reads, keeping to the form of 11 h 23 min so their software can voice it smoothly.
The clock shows 6 h 48 min
